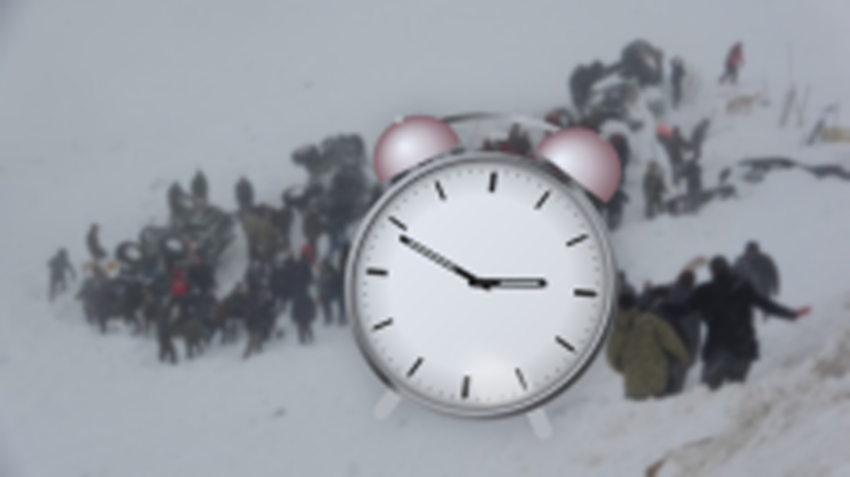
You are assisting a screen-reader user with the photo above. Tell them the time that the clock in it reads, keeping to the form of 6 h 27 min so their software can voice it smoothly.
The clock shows 2 h 49 min
